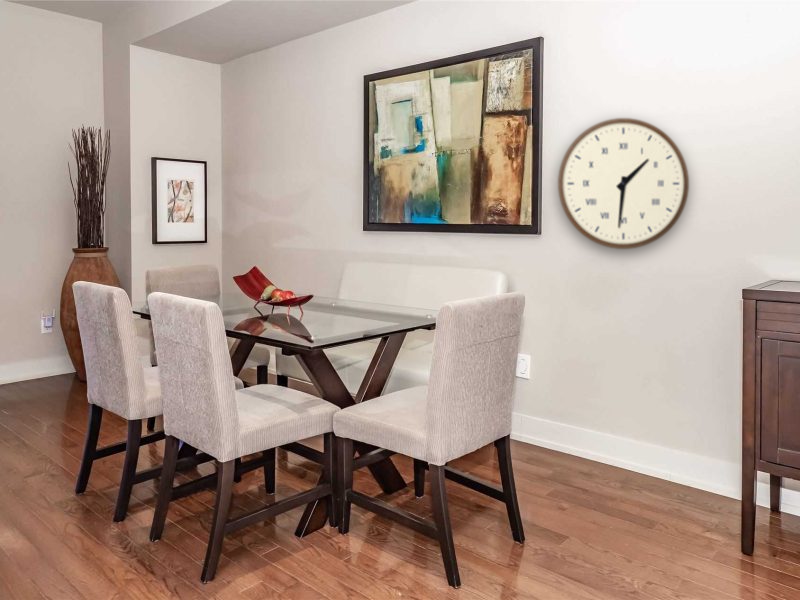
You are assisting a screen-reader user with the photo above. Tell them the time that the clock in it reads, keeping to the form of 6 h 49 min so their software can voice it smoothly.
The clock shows 1 h 31 min
